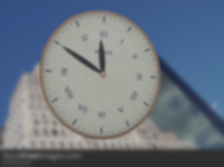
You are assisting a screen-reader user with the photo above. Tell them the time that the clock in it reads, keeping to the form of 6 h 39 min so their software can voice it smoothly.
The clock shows 11 h 50 min
